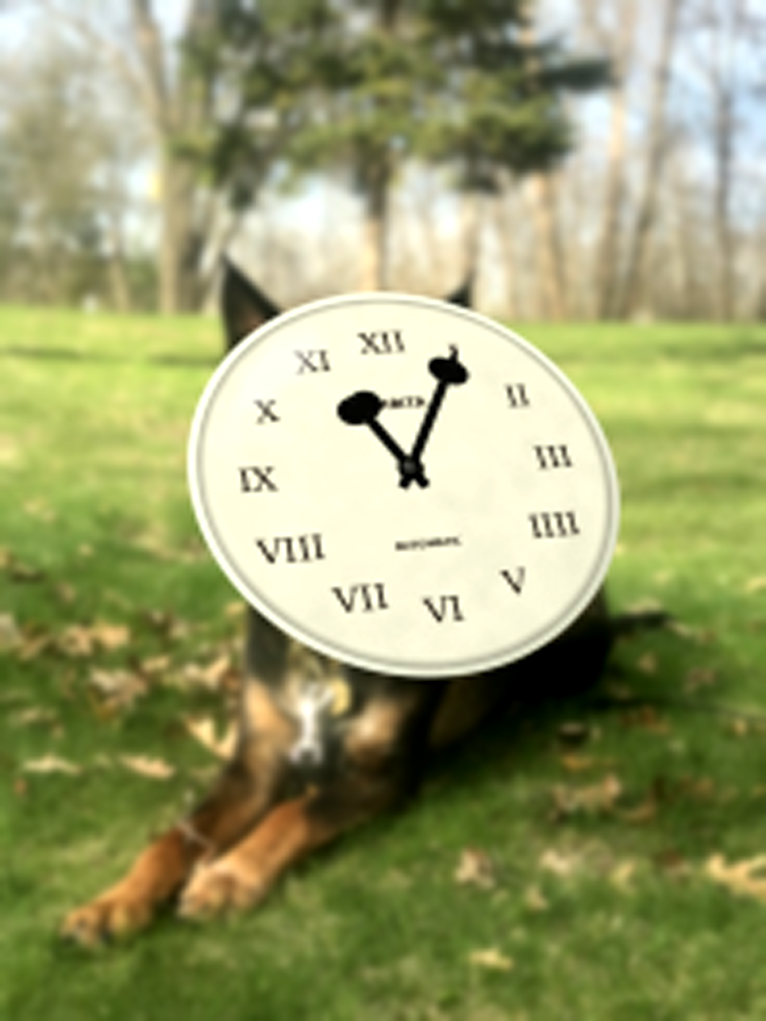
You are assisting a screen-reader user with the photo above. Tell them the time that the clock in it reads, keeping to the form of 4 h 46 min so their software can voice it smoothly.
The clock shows 11 h 05 min
